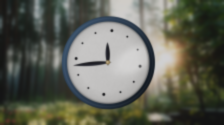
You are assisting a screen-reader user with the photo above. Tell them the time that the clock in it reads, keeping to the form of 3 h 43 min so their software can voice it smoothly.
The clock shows 11 h 43 min
